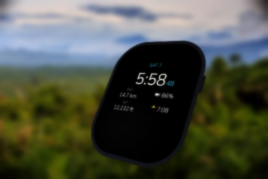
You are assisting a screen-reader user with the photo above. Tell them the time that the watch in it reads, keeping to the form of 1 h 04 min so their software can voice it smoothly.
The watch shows 5 h 58 min
